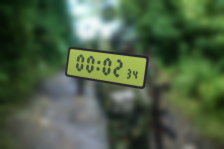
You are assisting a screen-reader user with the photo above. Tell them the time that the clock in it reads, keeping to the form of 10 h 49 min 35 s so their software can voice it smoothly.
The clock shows 0 h 02 min 34 s
